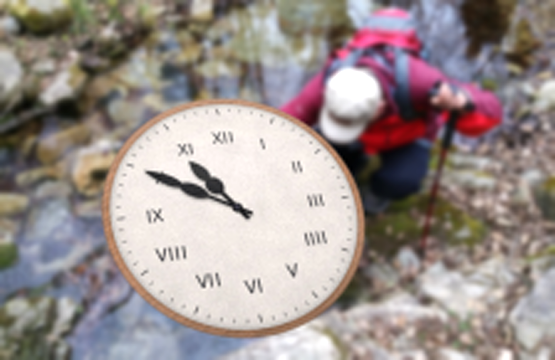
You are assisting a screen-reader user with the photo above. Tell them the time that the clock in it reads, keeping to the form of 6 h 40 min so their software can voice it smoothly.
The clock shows 10 h 50 min
